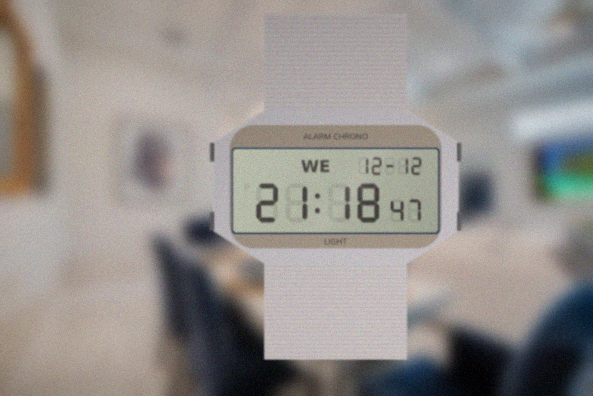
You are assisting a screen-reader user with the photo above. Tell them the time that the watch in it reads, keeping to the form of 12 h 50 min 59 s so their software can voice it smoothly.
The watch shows 21 h 18 min 47 s
